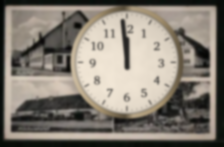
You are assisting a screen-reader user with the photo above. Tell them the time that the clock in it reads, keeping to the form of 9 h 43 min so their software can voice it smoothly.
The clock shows 11 h 59 min
